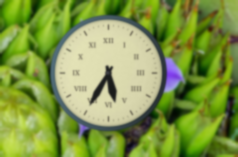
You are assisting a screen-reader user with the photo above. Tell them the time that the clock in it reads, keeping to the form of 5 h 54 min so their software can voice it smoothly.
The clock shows 5 h 35 min
